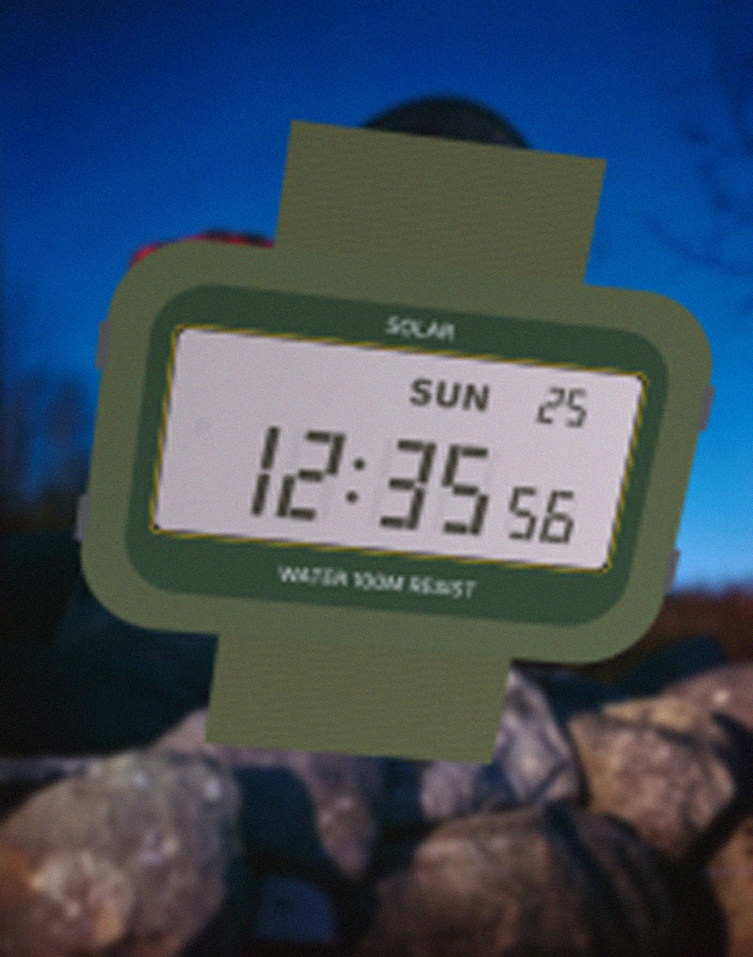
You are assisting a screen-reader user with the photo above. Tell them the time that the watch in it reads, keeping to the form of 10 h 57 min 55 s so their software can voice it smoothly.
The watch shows 12 h 35 min 56 s
